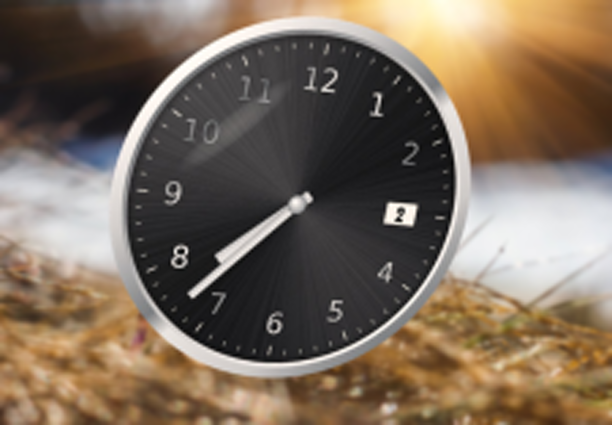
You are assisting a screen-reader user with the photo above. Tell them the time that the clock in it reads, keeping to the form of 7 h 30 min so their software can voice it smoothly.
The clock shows 7 h 37 min
